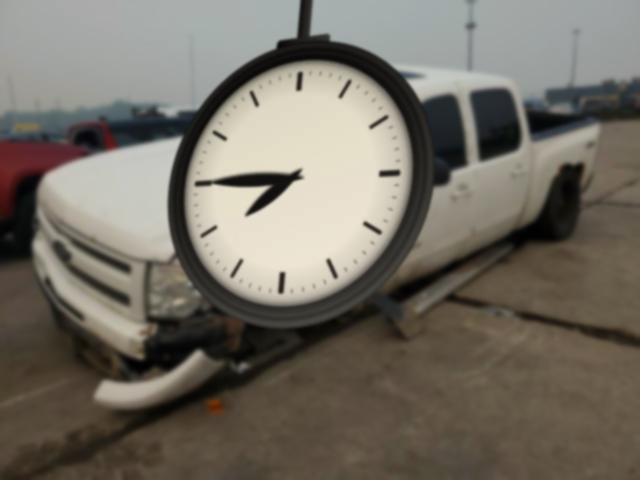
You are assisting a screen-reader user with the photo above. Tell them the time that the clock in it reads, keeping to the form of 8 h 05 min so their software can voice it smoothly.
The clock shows 7 h 45 min
